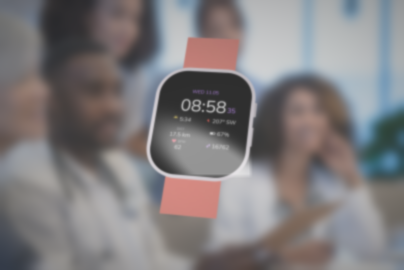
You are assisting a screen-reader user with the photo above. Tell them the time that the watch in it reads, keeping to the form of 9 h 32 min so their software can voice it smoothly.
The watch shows 8 h 58 min
